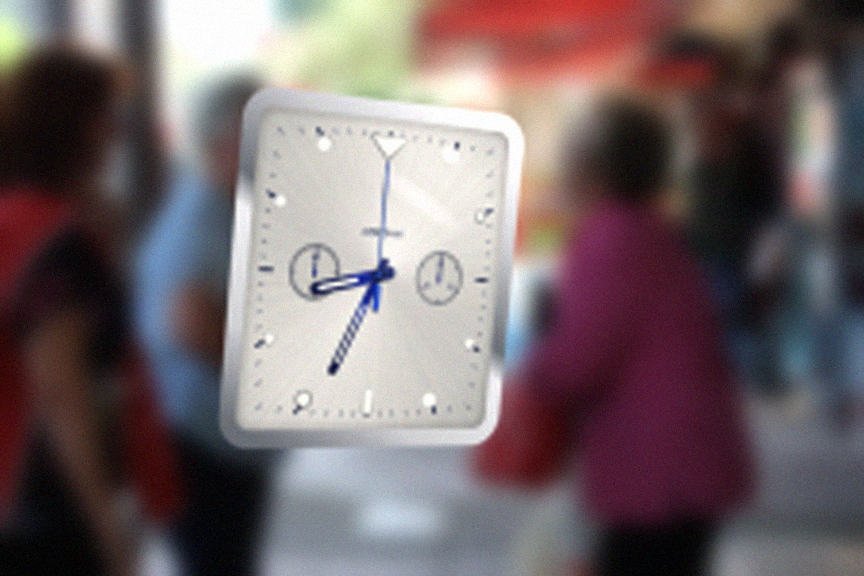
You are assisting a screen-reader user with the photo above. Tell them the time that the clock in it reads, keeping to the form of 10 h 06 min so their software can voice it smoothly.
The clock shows 8 h 34 min
